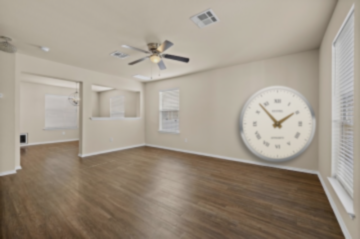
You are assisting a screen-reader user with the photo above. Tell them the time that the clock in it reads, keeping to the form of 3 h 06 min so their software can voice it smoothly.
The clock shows 1 h 53 min
